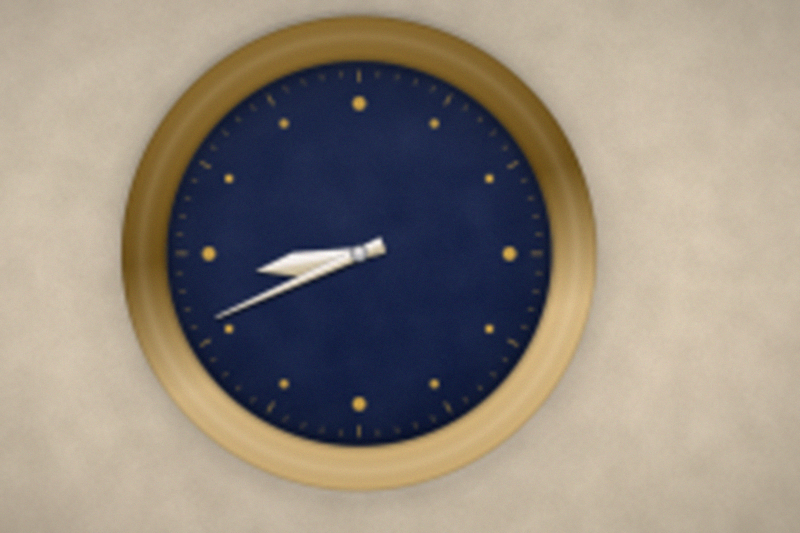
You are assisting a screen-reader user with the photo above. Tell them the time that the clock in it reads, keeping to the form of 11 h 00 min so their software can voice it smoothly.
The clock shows 8 h 41 min
